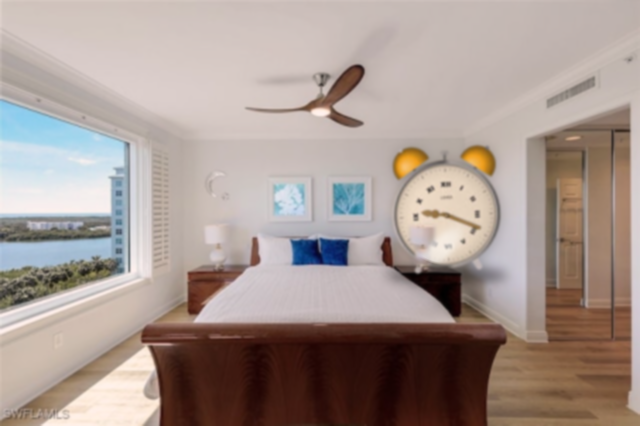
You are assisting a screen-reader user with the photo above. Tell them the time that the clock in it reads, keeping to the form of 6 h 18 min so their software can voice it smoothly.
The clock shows 9 h 19 min
